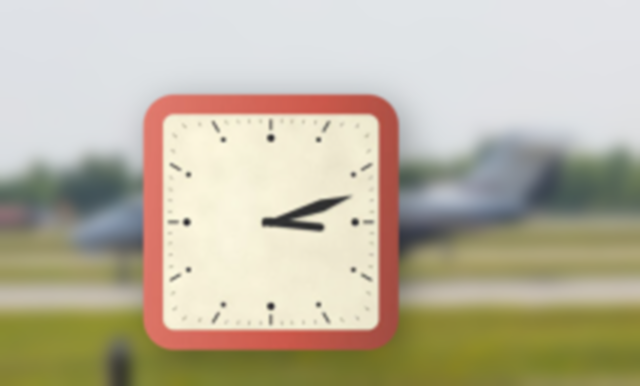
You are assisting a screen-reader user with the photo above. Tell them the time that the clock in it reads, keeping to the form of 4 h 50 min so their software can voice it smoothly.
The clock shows 3 h 12 min
